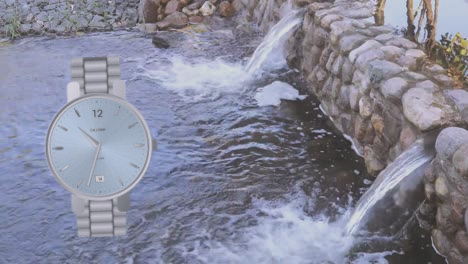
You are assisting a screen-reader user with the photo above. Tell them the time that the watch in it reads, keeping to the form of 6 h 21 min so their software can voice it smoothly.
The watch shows 10 h 33 min
